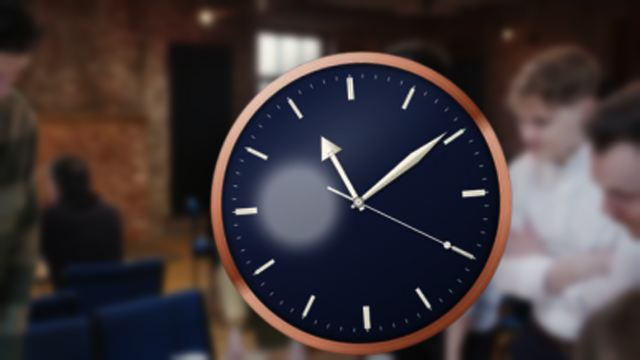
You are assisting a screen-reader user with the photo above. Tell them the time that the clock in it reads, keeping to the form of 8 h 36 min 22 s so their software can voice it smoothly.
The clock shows 11 h 09 min 20 s
